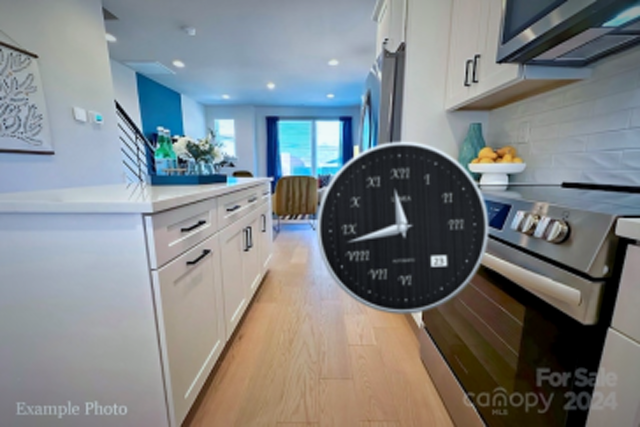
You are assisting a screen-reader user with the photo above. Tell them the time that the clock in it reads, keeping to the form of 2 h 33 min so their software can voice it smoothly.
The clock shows 11 h 43 min
